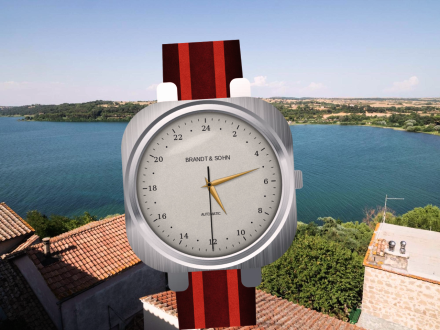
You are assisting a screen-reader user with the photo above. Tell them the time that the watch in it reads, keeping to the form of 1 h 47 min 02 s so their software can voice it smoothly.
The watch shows 10 h 12 min 30 s
